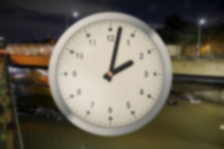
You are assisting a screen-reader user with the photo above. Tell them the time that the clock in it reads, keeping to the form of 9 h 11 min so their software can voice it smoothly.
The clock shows 2 h 02 min
